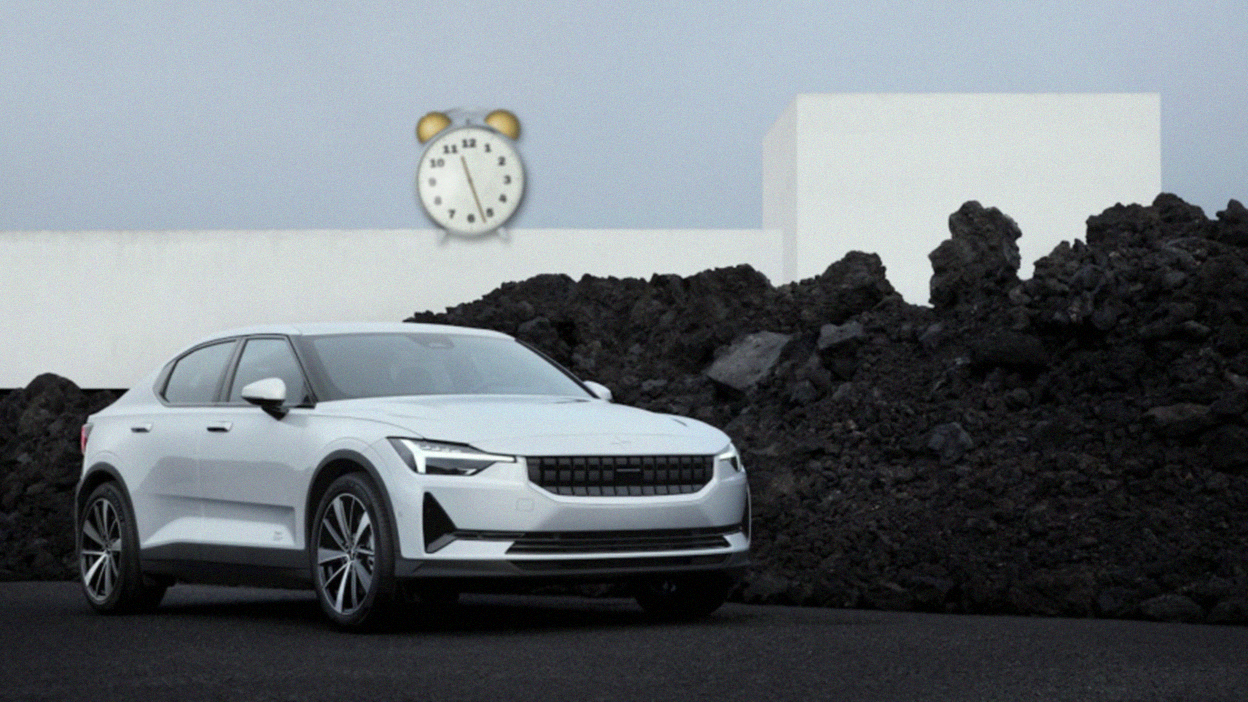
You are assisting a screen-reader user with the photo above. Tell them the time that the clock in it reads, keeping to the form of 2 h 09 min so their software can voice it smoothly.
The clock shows 11 h 27 min
